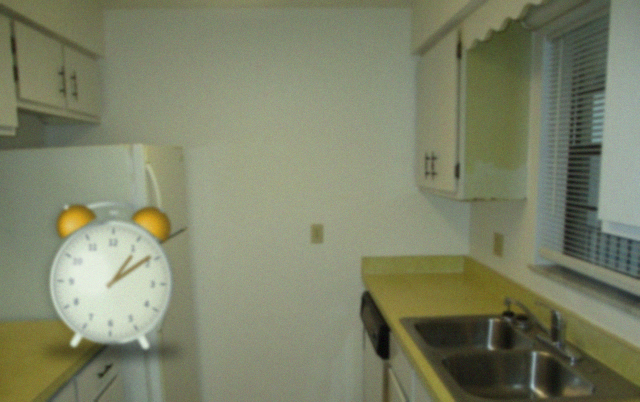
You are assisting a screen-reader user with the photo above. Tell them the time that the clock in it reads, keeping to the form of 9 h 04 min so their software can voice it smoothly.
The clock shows 1 h 09 min
